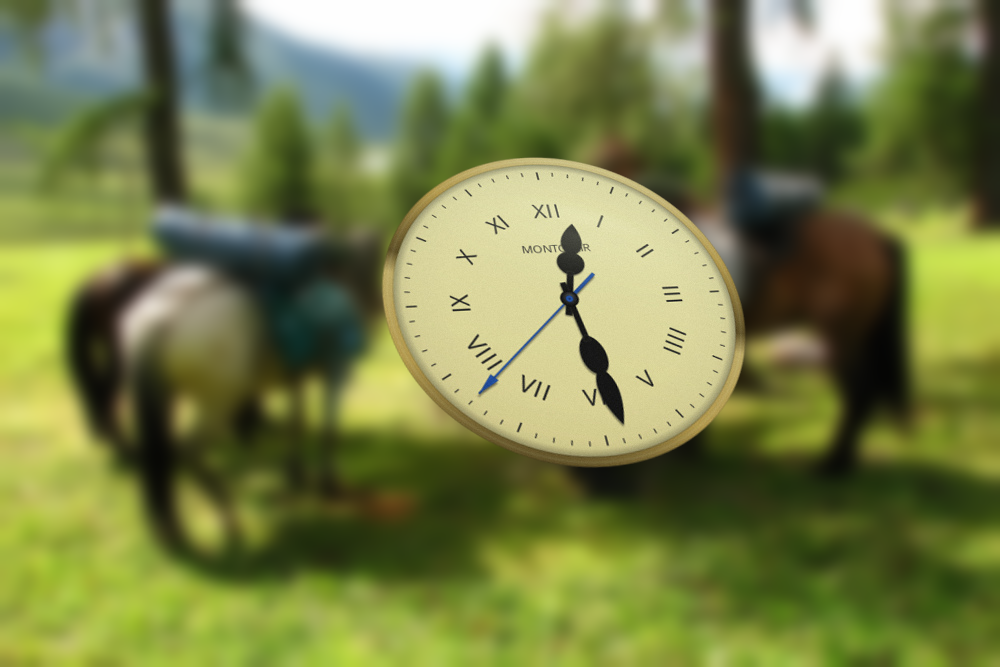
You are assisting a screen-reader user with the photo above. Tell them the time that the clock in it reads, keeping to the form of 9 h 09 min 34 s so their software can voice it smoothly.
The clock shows 12 h 28 min 38 s
